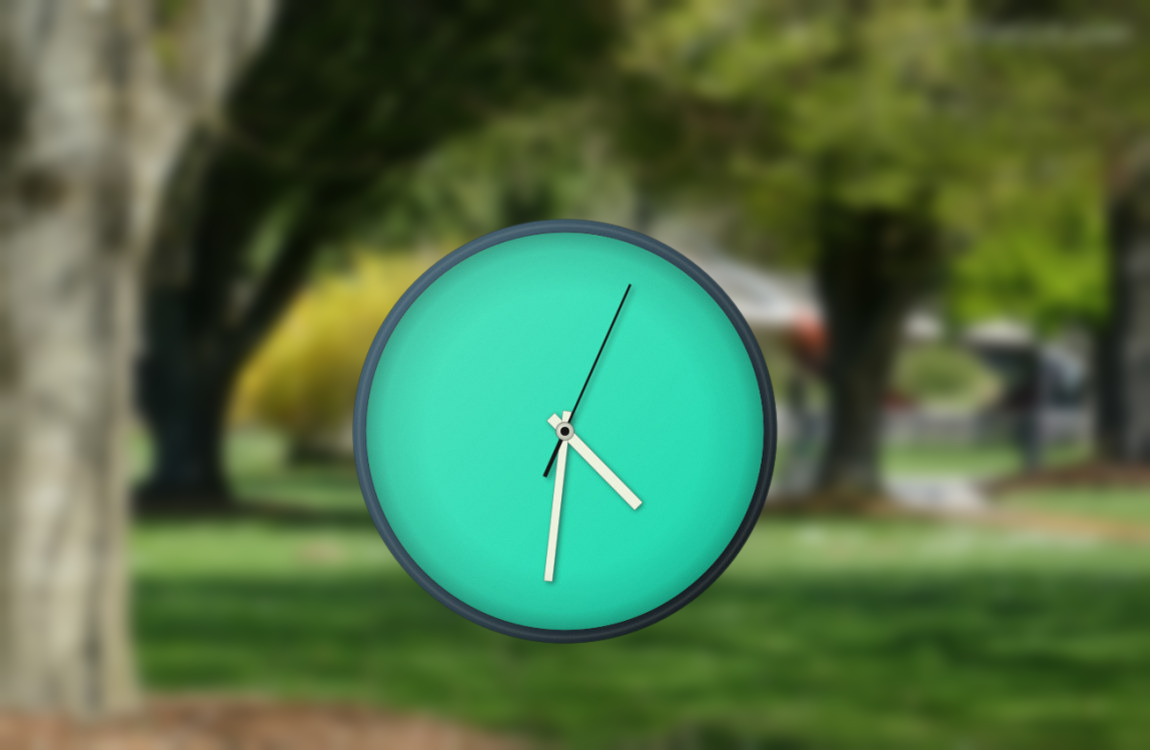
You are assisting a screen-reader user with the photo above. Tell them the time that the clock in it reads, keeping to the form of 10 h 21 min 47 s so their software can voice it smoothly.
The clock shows 4 h 31 min 04 s
